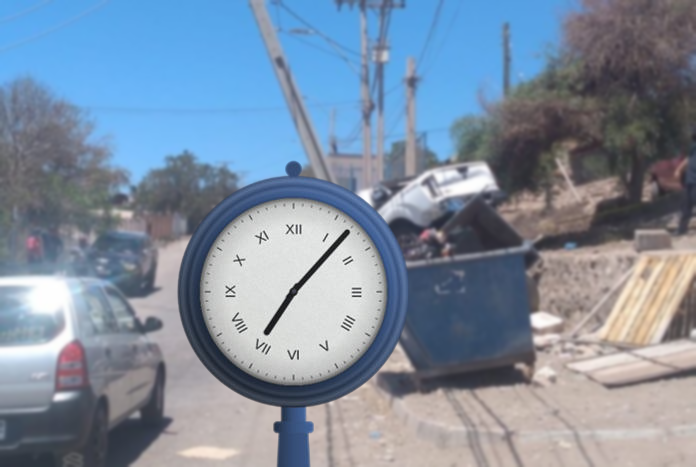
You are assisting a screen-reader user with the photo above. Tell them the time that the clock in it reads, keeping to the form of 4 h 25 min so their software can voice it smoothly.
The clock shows 7 h 07 min
